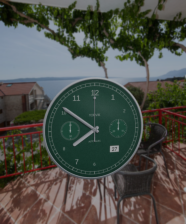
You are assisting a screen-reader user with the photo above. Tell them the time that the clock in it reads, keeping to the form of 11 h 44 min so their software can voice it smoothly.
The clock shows 7 h 51 min
